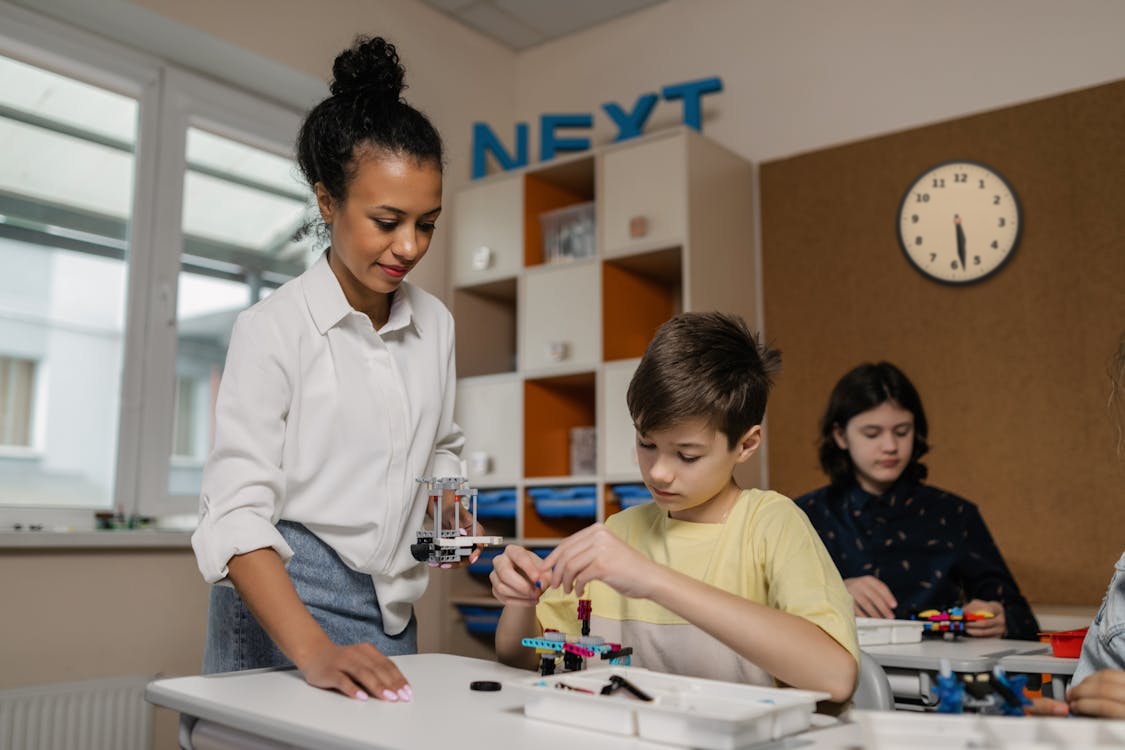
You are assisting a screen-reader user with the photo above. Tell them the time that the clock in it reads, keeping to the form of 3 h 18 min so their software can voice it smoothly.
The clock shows 5 h 28 min
